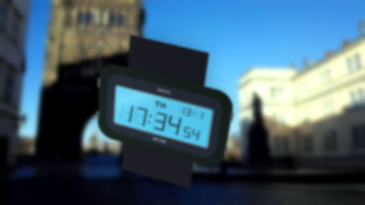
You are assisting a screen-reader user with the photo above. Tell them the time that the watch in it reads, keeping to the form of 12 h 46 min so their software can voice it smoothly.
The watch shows 17 h 34 min
